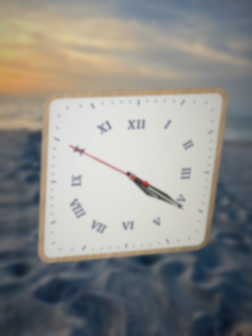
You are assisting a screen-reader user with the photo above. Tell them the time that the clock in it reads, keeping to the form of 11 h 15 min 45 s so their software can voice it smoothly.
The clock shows 4 h 20 min 50 s
